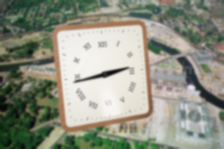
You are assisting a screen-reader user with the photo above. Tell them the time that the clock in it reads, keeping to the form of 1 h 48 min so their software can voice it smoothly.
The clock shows 2 h 44 min
